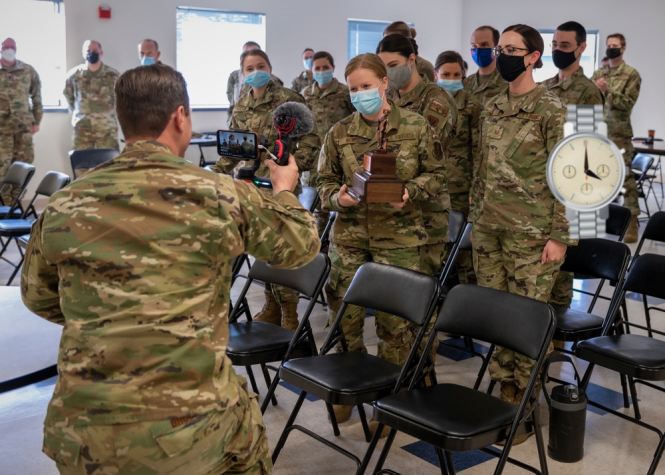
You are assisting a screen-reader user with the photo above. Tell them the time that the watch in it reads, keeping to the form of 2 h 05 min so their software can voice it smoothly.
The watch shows 4 h 00 min
